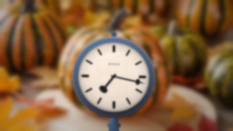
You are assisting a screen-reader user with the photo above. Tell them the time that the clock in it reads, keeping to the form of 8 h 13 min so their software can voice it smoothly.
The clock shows 7 h 17 min
